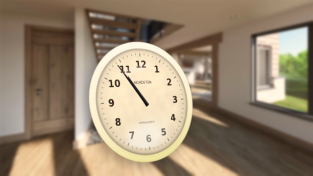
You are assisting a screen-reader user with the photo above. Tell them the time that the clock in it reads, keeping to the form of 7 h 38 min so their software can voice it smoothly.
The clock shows 10 h 54 min
